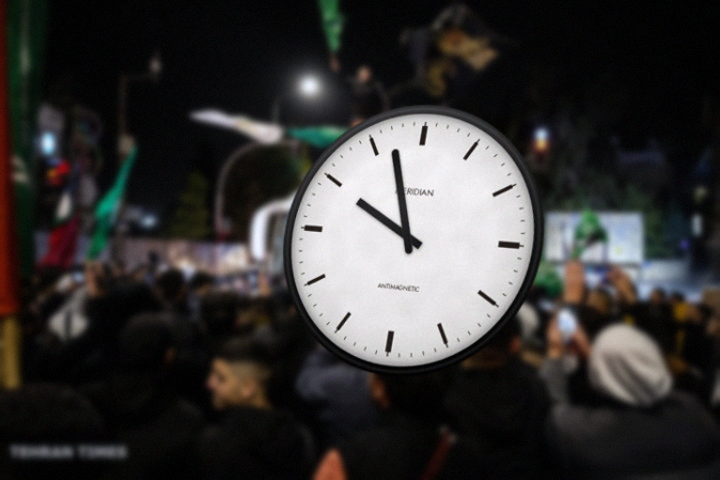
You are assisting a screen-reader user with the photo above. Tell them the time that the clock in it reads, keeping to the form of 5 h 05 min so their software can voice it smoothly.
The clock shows 9 h 57 min
